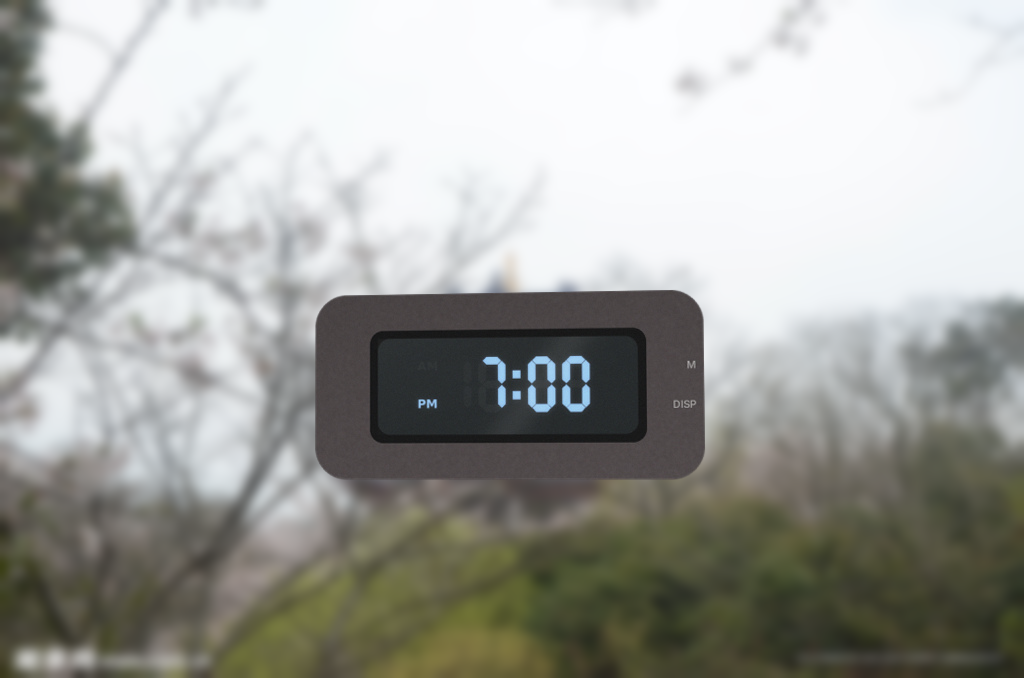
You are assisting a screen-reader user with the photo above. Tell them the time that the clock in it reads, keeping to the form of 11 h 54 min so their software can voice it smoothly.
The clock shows 7 h 00 min
